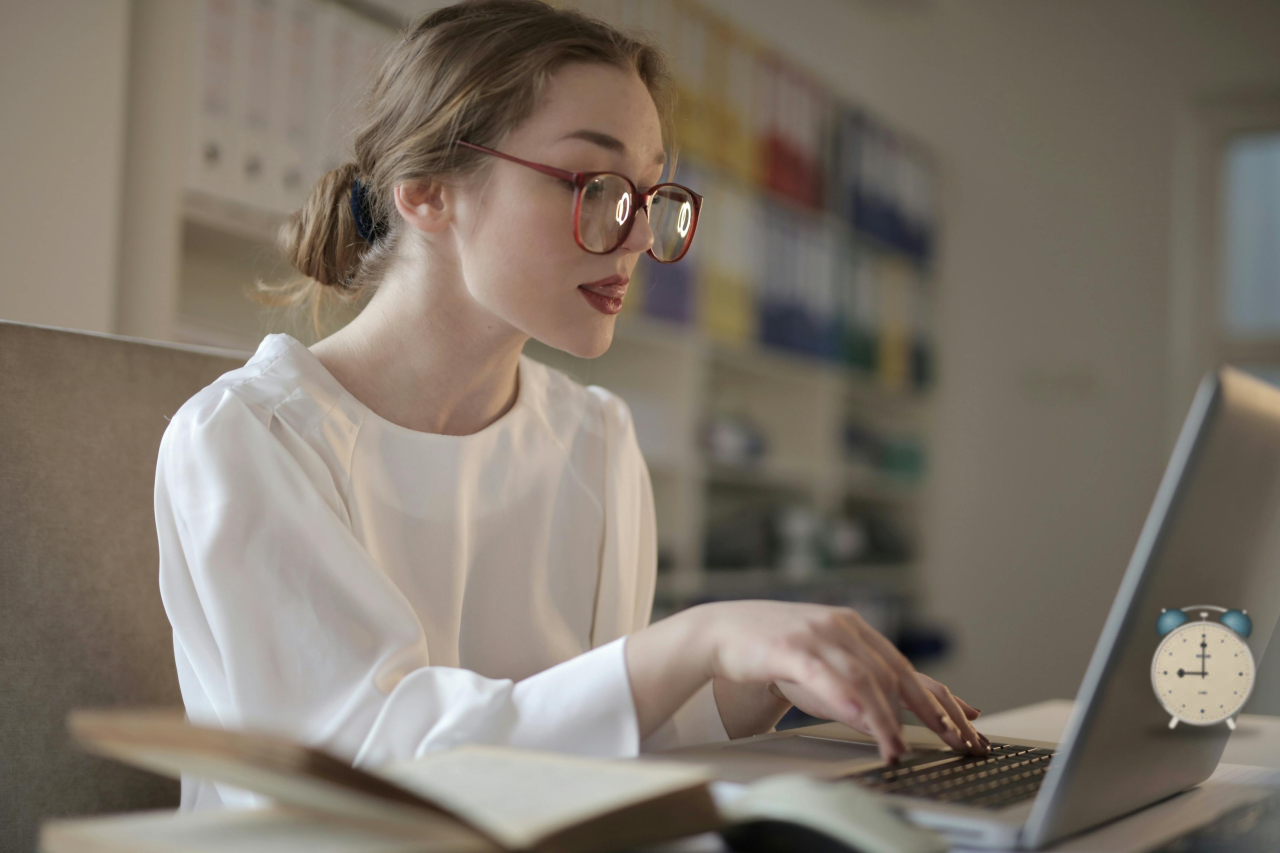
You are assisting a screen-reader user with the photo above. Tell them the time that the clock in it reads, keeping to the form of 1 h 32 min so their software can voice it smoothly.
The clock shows 9 h 00 min
